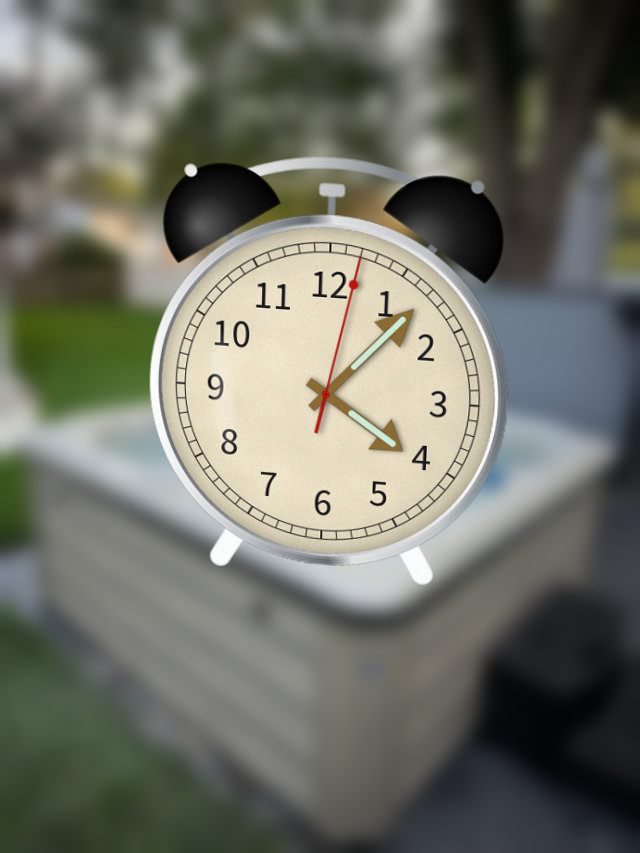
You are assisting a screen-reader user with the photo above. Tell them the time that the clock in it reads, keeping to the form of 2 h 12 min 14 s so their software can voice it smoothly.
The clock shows 4 h 07 min 02 s
